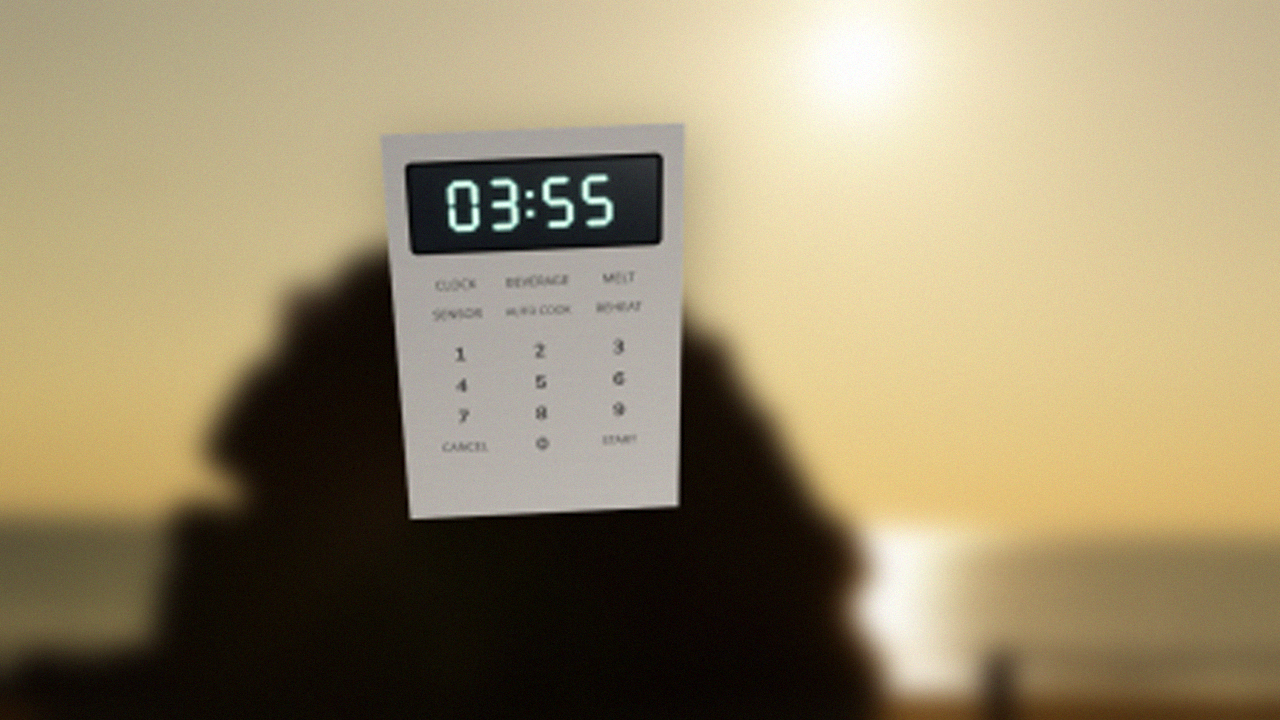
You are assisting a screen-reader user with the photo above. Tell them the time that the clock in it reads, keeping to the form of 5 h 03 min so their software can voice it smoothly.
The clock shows 3 h 55 min
